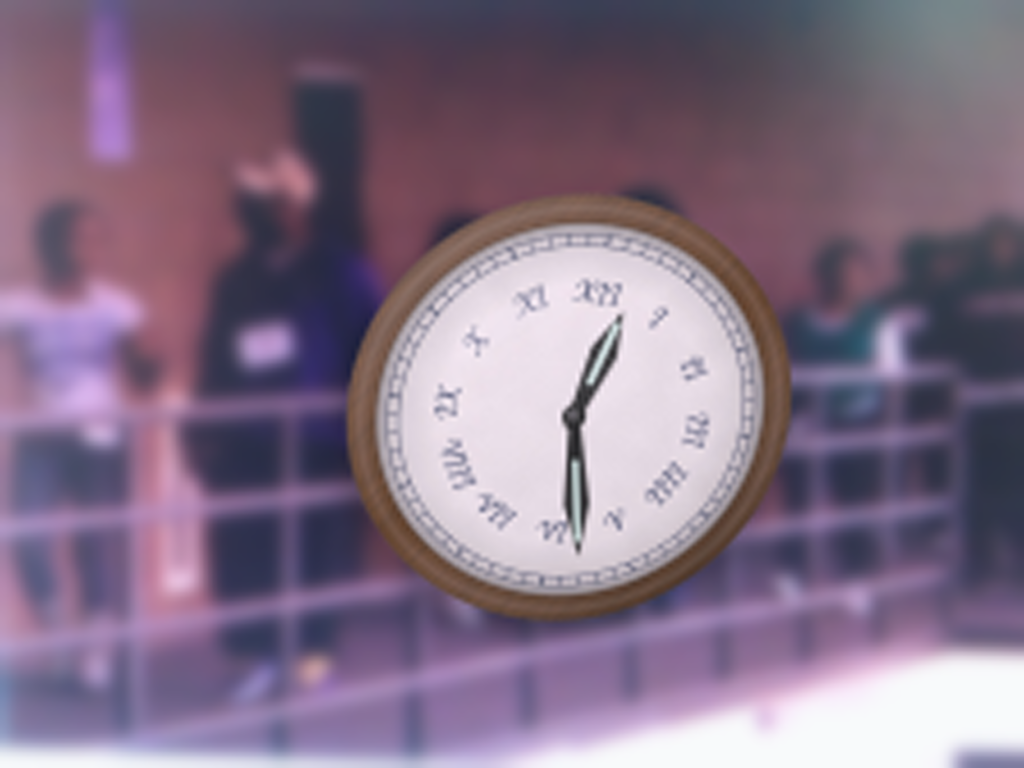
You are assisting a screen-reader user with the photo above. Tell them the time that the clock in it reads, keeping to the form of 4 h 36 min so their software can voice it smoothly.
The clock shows 12 h 28 min
